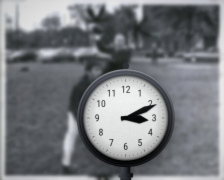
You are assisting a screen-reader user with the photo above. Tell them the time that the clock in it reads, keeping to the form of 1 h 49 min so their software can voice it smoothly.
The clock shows 3 h 11 min
